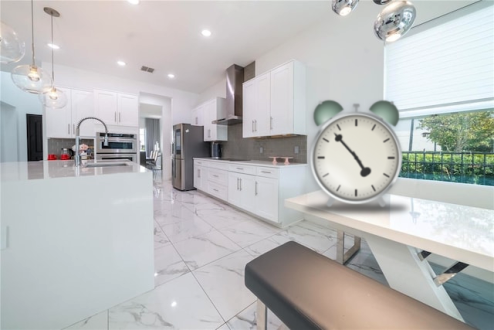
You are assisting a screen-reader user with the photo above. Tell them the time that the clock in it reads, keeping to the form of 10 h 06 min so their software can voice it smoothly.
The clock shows 4 h 53 min
